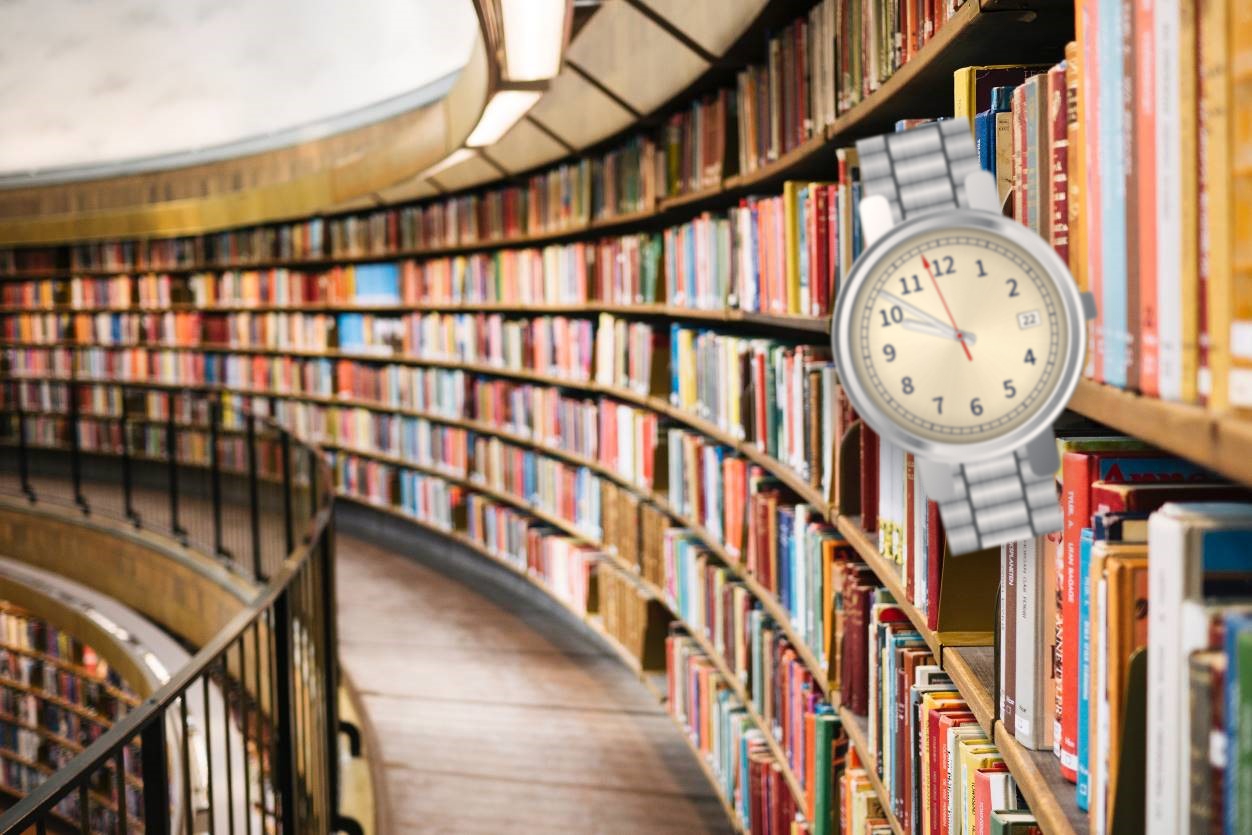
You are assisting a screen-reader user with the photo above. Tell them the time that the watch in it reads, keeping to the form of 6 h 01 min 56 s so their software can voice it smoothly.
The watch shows 9 h 51 min 58 s
